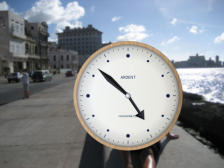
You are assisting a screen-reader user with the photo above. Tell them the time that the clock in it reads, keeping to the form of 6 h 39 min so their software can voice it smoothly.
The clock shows 4 h 52 min
